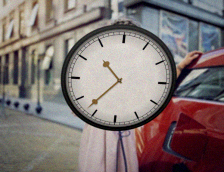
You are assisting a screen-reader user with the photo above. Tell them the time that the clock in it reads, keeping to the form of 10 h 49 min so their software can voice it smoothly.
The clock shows 10 h 37 min
